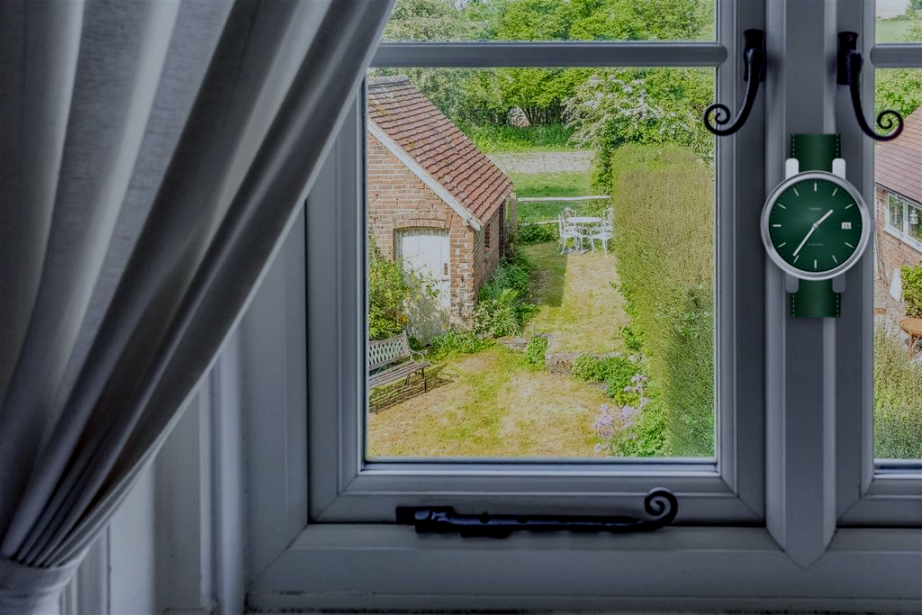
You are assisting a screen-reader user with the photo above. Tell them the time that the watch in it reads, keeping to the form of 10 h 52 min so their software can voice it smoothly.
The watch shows 1 h 36 min
